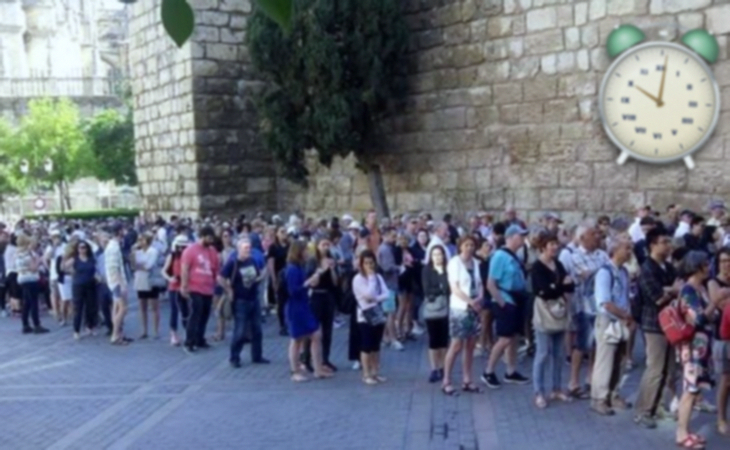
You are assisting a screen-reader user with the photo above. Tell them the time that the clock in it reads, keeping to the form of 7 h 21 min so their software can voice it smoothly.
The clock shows 10 h 01 min
